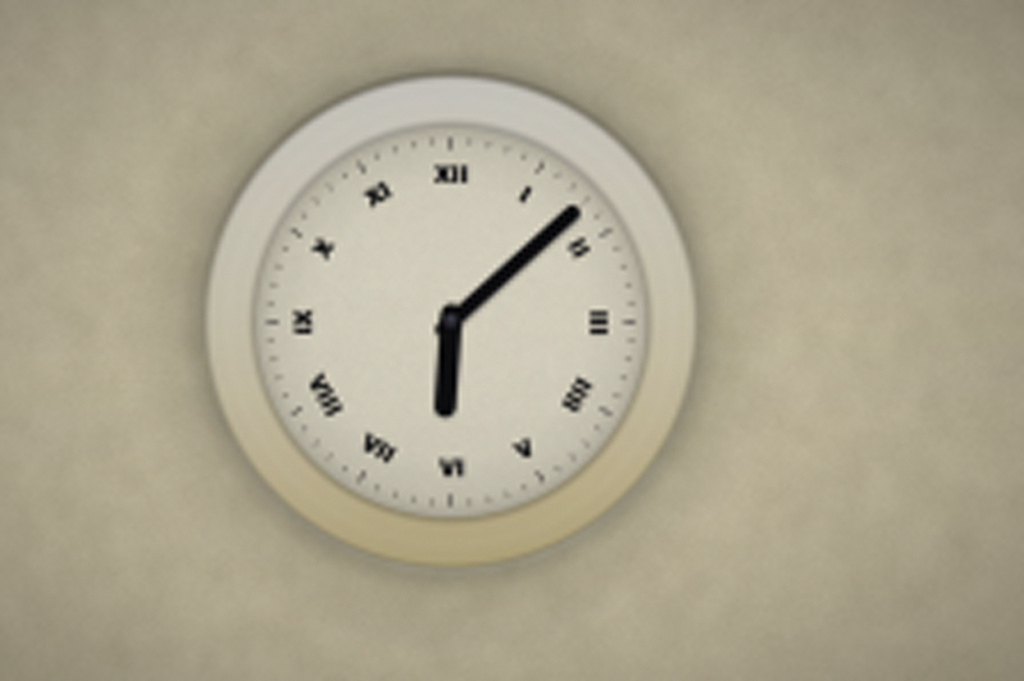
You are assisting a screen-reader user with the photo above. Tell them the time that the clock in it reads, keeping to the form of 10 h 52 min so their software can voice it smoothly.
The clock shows 6 h 08 min
